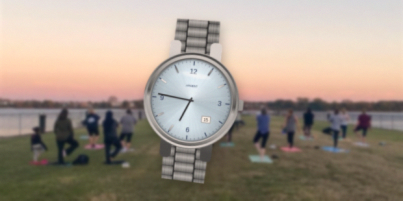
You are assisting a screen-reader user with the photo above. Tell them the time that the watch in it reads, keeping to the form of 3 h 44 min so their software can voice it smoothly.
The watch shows 6 h 46 min
